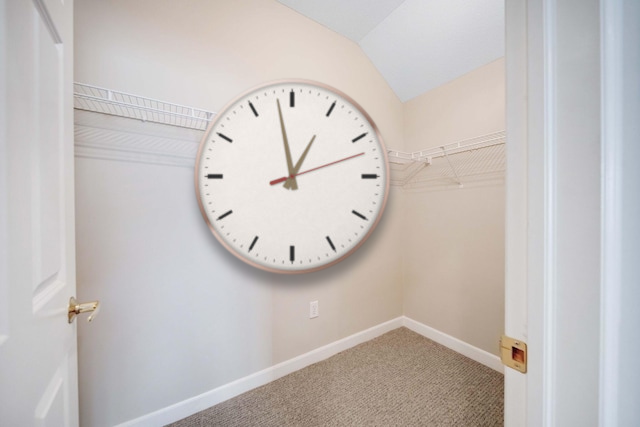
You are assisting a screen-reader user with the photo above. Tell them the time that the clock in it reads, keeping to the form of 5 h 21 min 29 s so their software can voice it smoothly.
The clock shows 12 h 58 min 12 s
